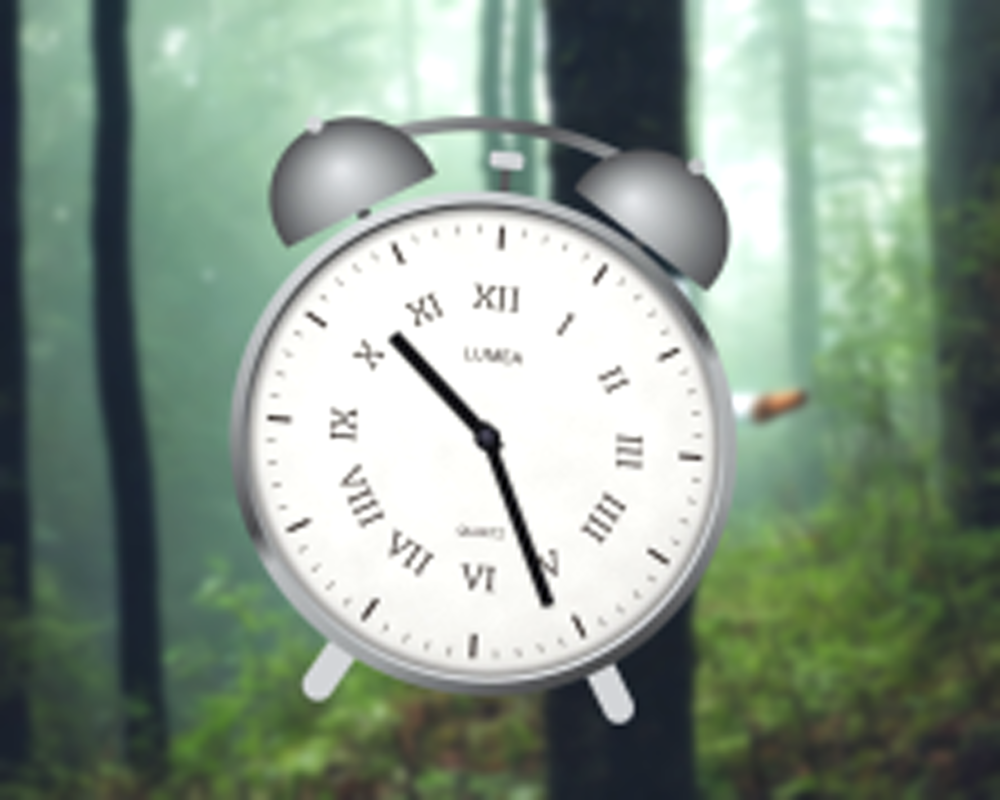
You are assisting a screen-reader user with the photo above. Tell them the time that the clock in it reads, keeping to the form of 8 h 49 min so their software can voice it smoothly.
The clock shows 10 h 26 min
